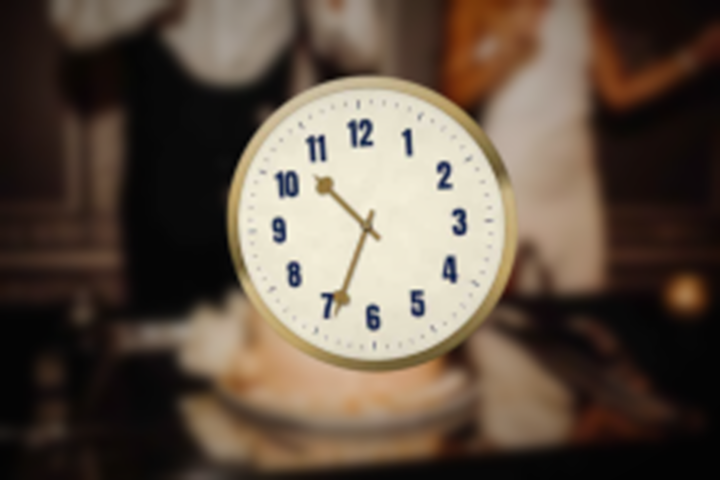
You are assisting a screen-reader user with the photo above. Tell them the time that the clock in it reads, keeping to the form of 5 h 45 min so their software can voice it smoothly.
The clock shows 10 h 34 min
